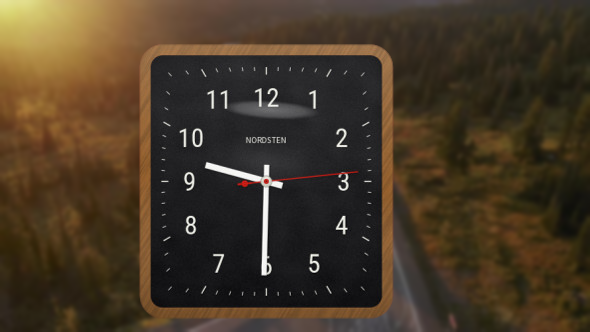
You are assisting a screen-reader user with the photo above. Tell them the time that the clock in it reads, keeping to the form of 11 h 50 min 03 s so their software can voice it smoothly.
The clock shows 9 h 30 min 14 s
